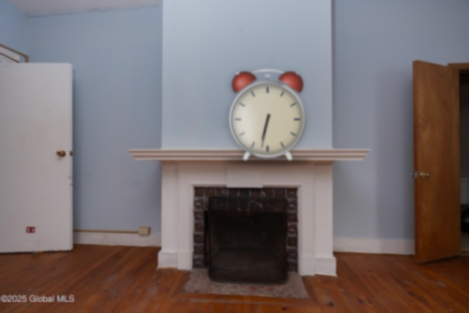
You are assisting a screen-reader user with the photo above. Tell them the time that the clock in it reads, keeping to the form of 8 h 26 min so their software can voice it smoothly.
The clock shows 6 h 32 min
